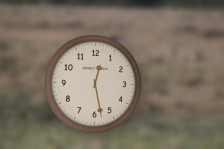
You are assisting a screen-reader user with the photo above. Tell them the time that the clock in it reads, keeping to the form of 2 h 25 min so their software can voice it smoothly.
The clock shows 12 h 28 min
